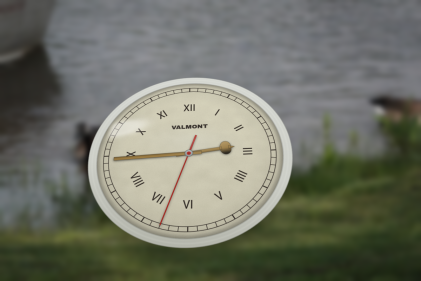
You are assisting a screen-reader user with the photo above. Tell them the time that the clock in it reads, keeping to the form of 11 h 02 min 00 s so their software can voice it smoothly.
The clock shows 2 h 44 min 33 s
